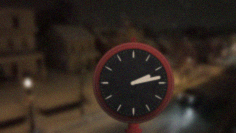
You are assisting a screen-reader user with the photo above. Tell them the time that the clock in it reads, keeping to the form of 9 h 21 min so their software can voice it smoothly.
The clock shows 2 h 13 min
